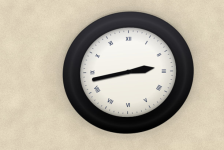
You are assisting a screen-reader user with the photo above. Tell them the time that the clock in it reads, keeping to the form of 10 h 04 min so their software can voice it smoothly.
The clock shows 2 h 43 min
